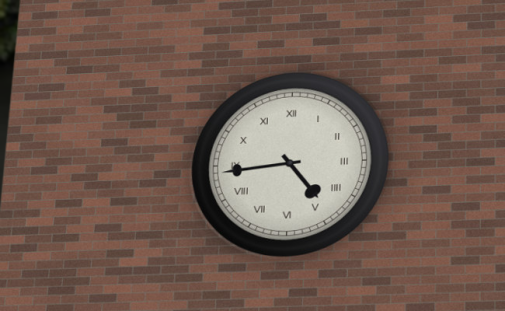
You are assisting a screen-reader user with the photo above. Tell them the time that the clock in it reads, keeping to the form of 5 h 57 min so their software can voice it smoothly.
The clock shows 4 h 44 min
